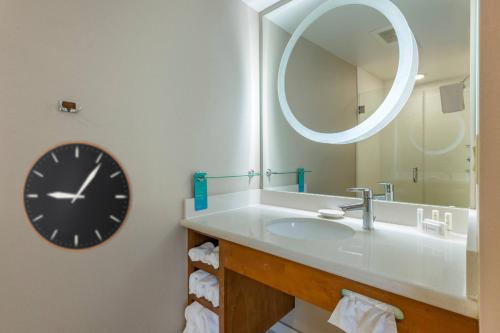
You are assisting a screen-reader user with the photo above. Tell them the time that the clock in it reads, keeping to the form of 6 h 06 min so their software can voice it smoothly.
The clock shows 9 h 06 min
